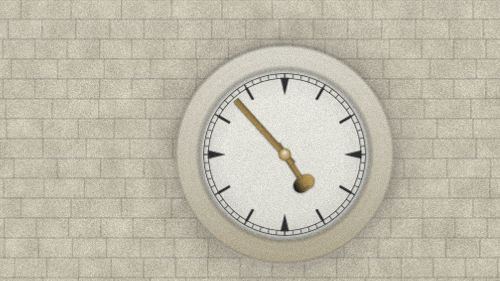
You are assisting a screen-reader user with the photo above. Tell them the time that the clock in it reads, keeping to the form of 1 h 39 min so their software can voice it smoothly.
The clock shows 4 h 53 min
